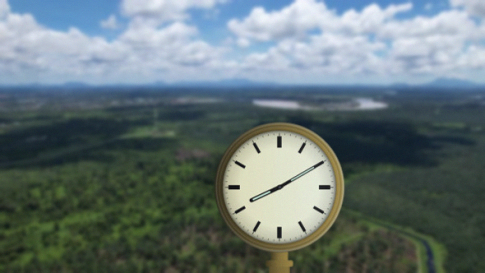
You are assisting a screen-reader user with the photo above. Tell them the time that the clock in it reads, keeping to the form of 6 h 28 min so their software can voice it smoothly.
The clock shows 8 h 10 min
